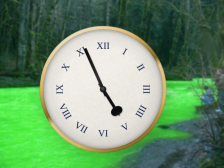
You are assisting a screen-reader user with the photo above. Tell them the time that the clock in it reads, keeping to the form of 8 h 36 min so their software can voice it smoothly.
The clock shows 4 h 56 min
